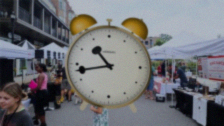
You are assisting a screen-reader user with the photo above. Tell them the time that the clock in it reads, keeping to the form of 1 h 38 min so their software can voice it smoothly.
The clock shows 10 h 43 min
